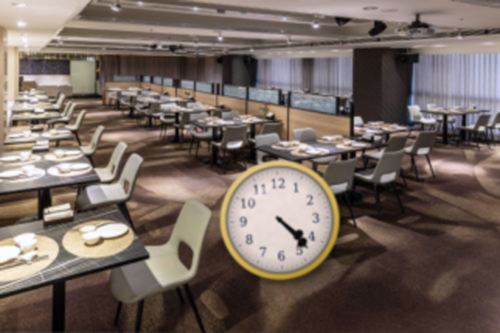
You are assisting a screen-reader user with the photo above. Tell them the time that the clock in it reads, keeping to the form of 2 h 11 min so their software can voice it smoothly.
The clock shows 4 h 23 min
